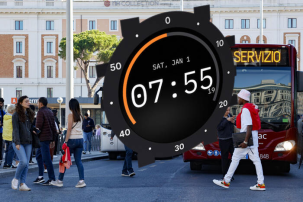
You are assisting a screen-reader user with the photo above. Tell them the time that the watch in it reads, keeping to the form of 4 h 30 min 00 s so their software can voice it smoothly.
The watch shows 7 h 55 min 19 s
